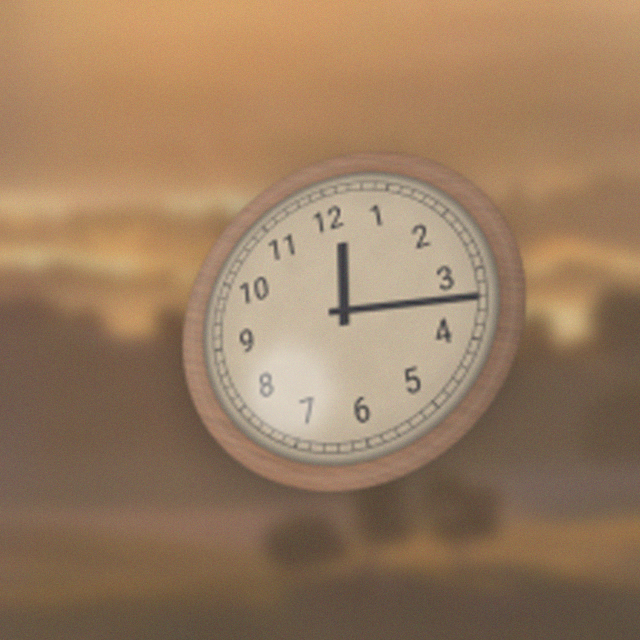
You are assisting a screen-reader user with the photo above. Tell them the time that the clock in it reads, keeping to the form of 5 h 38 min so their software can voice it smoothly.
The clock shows 12 h 17 min
